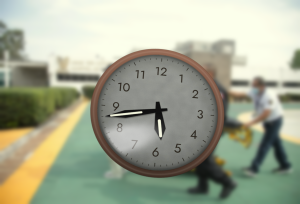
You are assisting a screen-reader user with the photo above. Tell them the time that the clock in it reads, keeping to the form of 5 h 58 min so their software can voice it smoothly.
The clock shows 5 h 43 min
